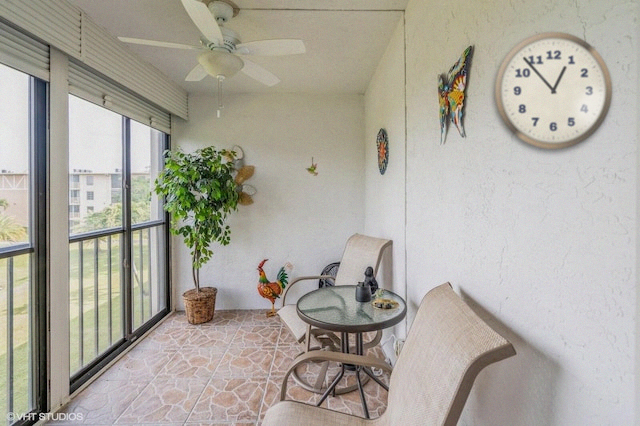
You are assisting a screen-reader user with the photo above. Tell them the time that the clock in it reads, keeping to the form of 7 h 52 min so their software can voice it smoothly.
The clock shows 12 h 53 min
